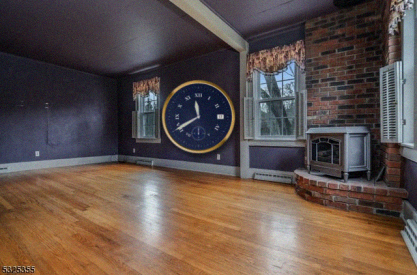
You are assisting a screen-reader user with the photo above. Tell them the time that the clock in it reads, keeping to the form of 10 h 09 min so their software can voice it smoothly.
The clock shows 11 h 40 min
